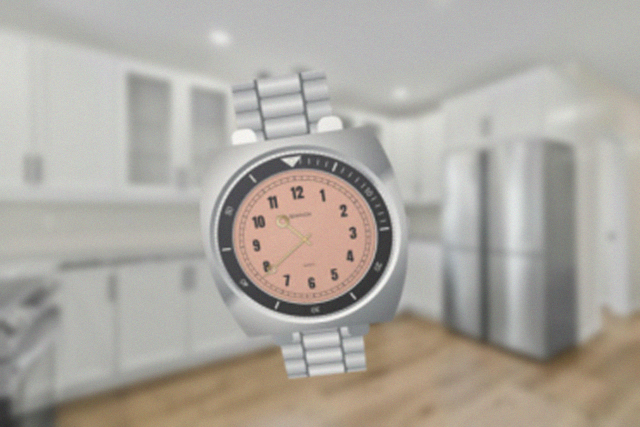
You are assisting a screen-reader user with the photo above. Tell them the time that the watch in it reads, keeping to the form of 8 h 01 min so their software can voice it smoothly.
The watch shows 10 h 39 min
